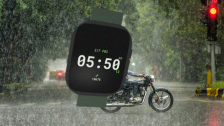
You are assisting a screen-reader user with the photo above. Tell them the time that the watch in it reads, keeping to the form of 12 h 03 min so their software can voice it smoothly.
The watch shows 5 h 50 min
